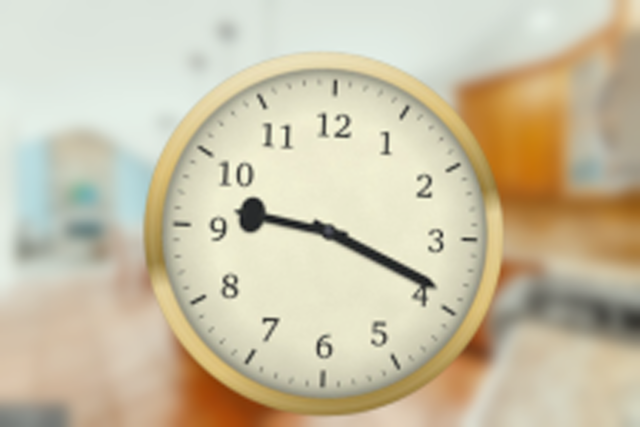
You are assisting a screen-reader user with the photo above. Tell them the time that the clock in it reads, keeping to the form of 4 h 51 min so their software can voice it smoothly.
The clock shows 9 h 19 min
